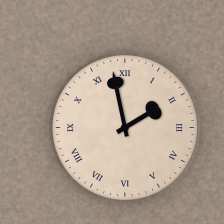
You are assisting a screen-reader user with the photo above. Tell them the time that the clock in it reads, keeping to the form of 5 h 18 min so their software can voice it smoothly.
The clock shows 1 h 58 min
